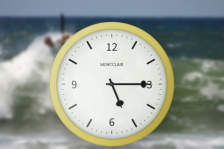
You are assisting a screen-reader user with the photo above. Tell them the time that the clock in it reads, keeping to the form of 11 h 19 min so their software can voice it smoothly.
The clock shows 5 h 15 min
